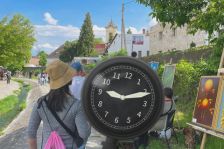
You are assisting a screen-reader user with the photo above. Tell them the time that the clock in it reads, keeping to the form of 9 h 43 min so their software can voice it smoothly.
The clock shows 9 h 11 min
